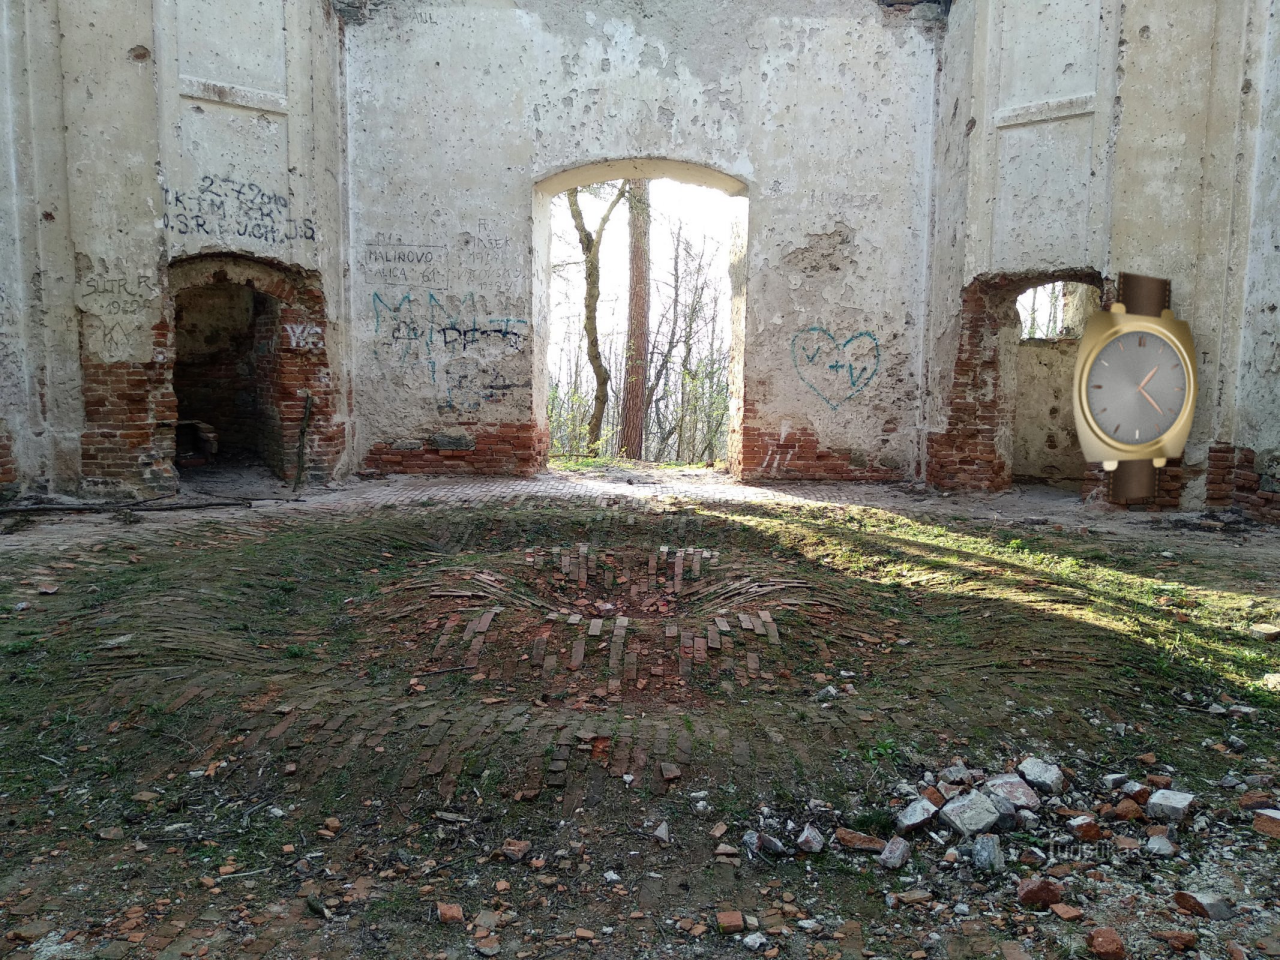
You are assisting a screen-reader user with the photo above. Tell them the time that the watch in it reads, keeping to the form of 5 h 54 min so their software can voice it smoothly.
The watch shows 1 h 22 min
